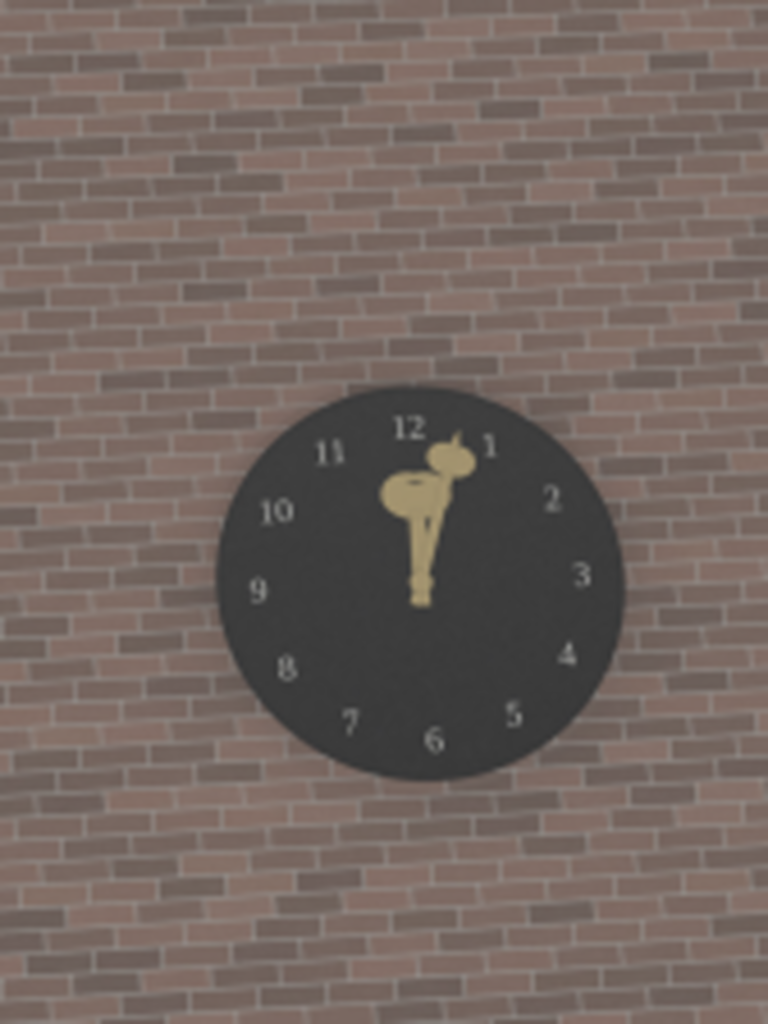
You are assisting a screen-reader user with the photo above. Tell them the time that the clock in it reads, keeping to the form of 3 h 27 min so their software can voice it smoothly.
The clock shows 12 h 03 min
